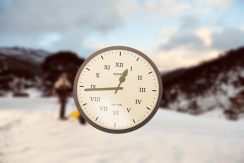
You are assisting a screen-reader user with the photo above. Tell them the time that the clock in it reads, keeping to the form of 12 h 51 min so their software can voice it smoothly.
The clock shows 12 h 44 min
